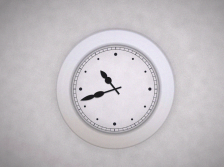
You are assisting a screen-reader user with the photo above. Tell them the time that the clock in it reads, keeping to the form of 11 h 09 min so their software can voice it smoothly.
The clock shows 10 h 42 min
